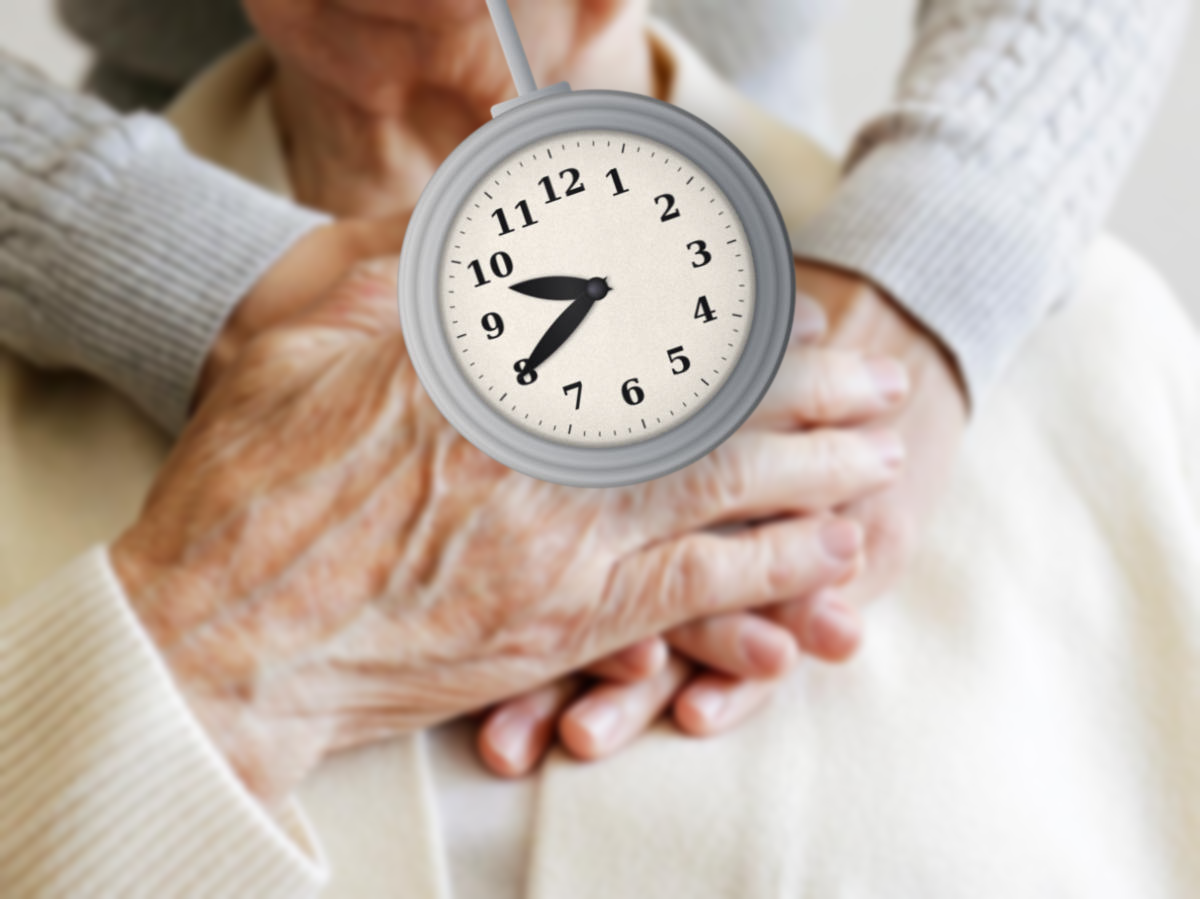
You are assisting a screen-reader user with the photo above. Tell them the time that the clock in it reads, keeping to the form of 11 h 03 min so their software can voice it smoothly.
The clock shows 9 h 40 min
